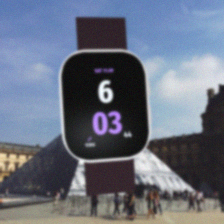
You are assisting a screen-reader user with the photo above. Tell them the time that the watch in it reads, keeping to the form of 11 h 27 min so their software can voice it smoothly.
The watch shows 6 h 03 min
